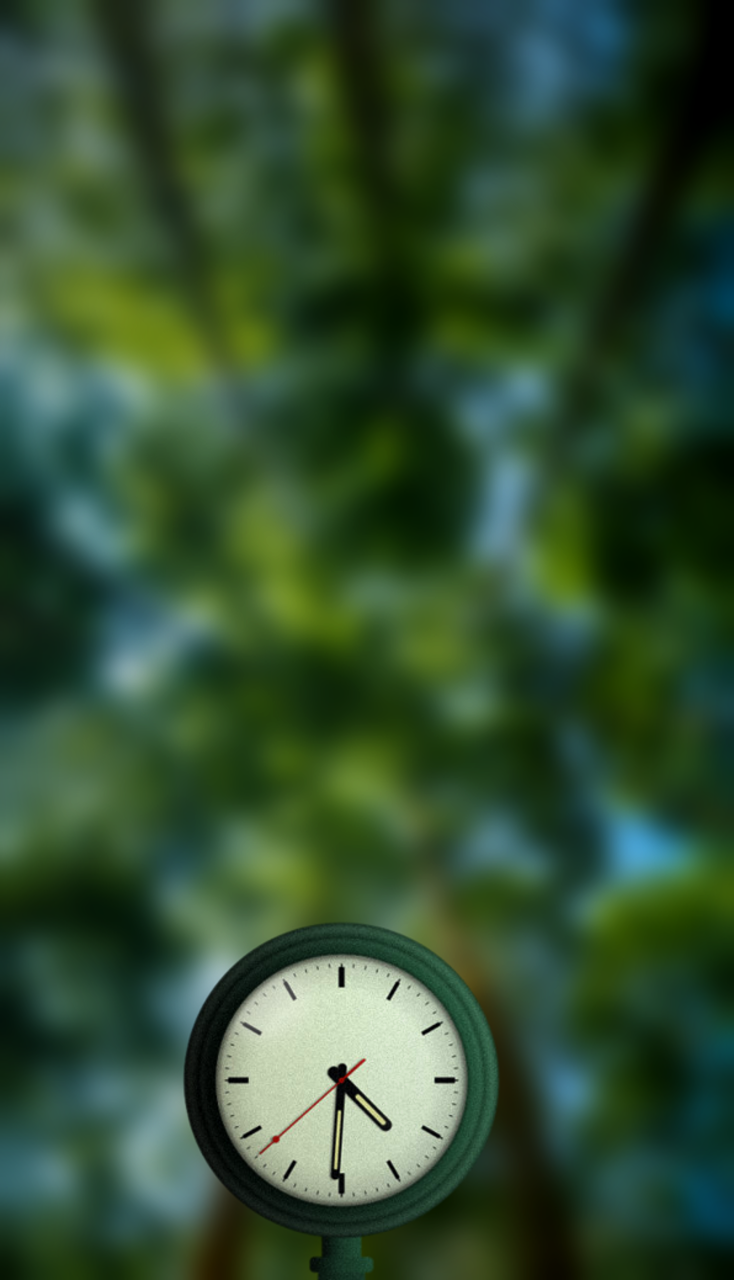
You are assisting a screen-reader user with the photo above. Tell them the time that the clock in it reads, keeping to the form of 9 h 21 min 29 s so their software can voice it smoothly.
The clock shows 4 h 30 min 38 s
